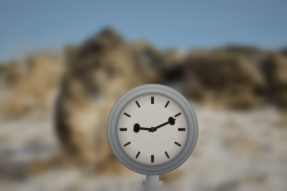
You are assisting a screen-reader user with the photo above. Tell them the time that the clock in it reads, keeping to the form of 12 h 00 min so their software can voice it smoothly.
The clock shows 9 h 11 min
